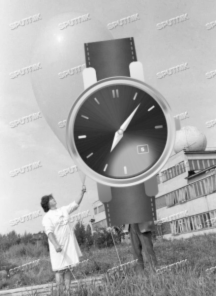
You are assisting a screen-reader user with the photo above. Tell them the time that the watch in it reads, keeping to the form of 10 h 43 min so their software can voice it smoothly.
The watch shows 7 h 07 min
